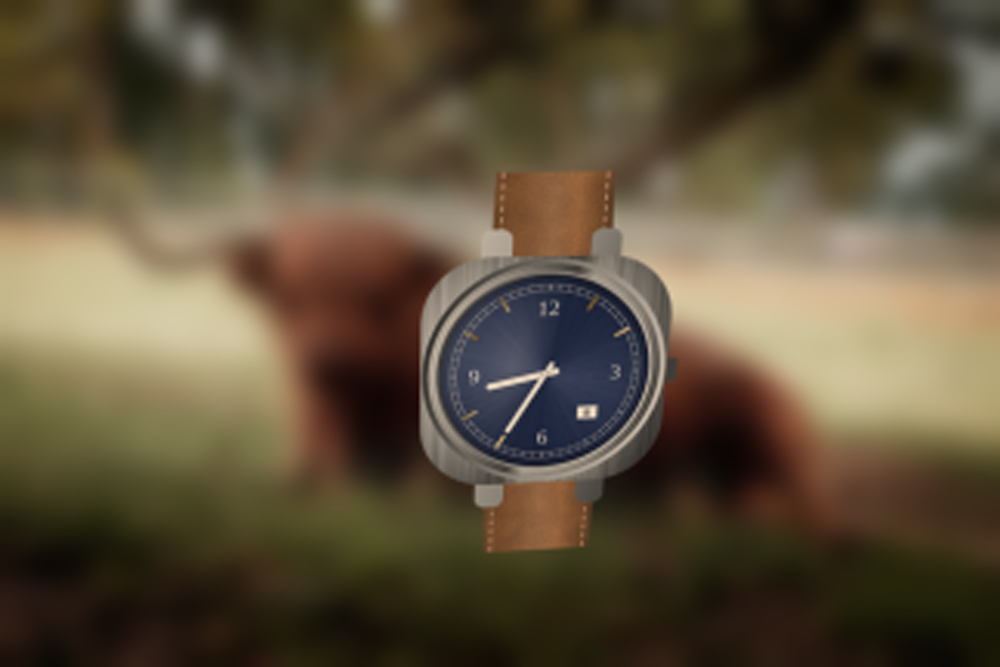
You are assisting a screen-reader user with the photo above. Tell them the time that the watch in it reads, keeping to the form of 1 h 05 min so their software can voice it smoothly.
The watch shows 8 h 35 min
